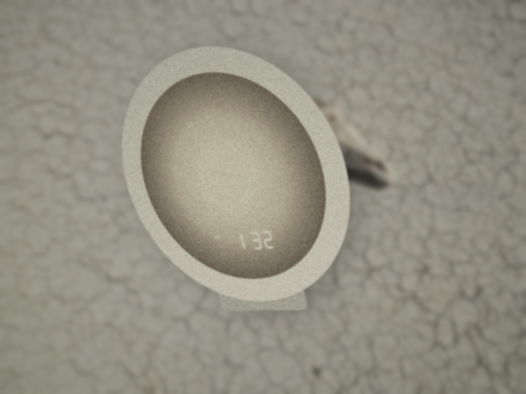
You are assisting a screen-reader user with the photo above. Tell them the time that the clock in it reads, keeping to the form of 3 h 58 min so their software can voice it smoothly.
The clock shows 1 h 32 min
